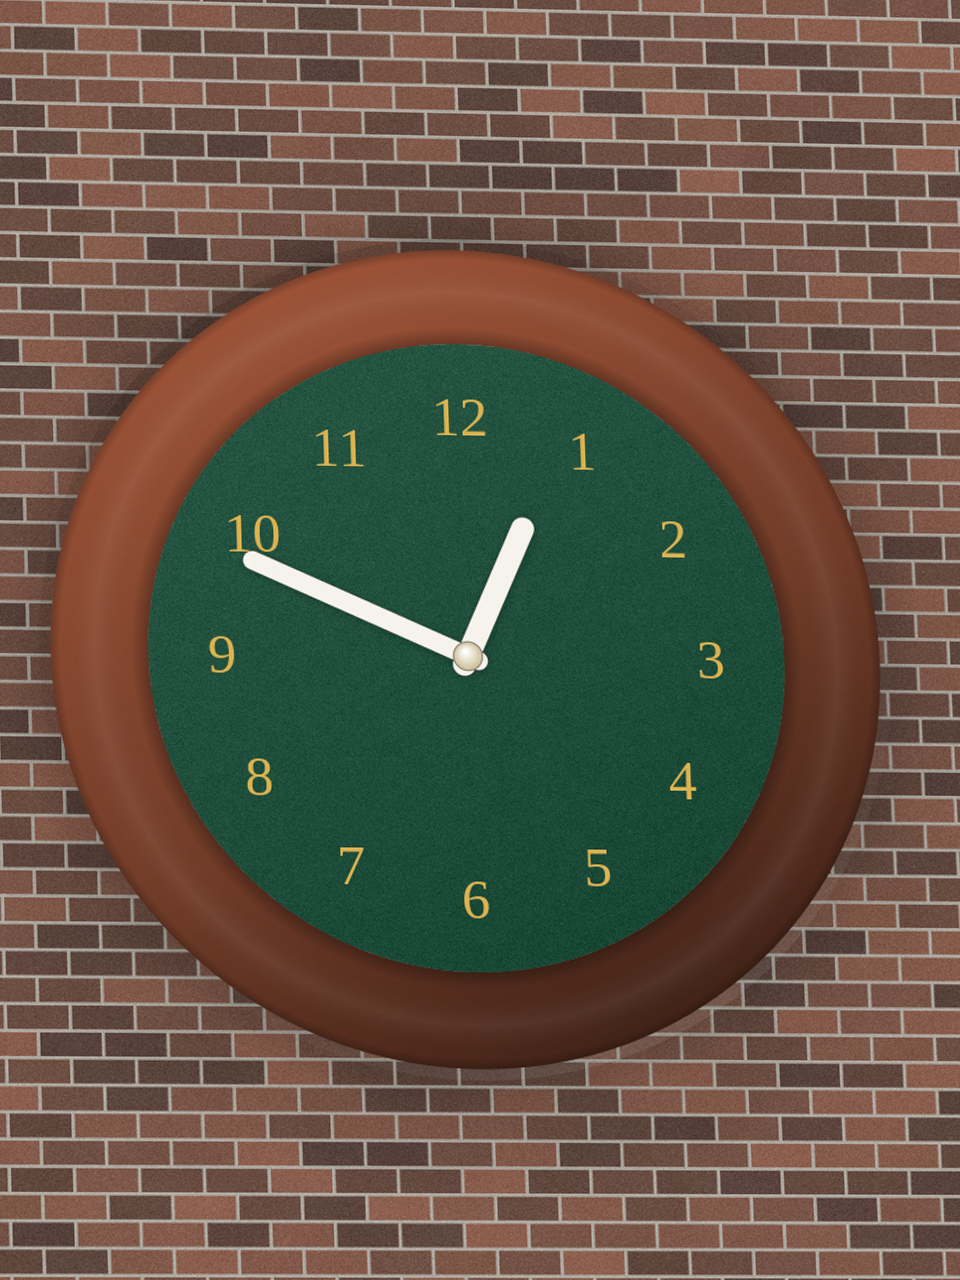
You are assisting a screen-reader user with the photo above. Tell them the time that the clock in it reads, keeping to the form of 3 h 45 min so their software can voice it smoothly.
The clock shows 12 h 49 min
